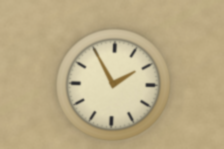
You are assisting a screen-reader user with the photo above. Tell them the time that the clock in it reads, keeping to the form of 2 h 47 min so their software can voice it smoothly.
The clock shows 1 h 55 min
